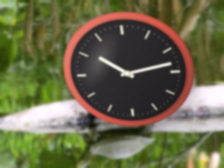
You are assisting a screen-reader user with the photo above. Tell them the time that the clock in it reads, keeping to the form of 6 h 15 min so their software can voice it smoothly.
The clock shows 10 h 13 min
